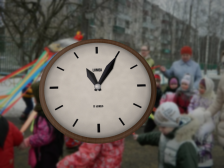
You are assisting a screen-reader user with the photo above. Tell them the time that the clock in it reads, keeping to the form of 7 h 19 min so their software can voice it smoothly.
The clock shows 11 h 05 min
